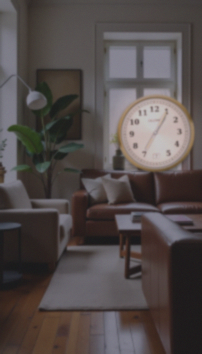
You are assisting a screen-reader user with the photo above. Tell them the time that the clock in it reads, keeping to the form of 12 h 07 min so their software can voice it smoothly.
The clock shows 7 h 05 min
